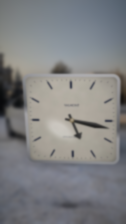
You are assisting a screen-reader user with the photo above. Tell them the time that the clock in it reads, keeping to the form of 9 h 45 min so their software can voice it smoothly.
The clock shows 5 h 17 min
